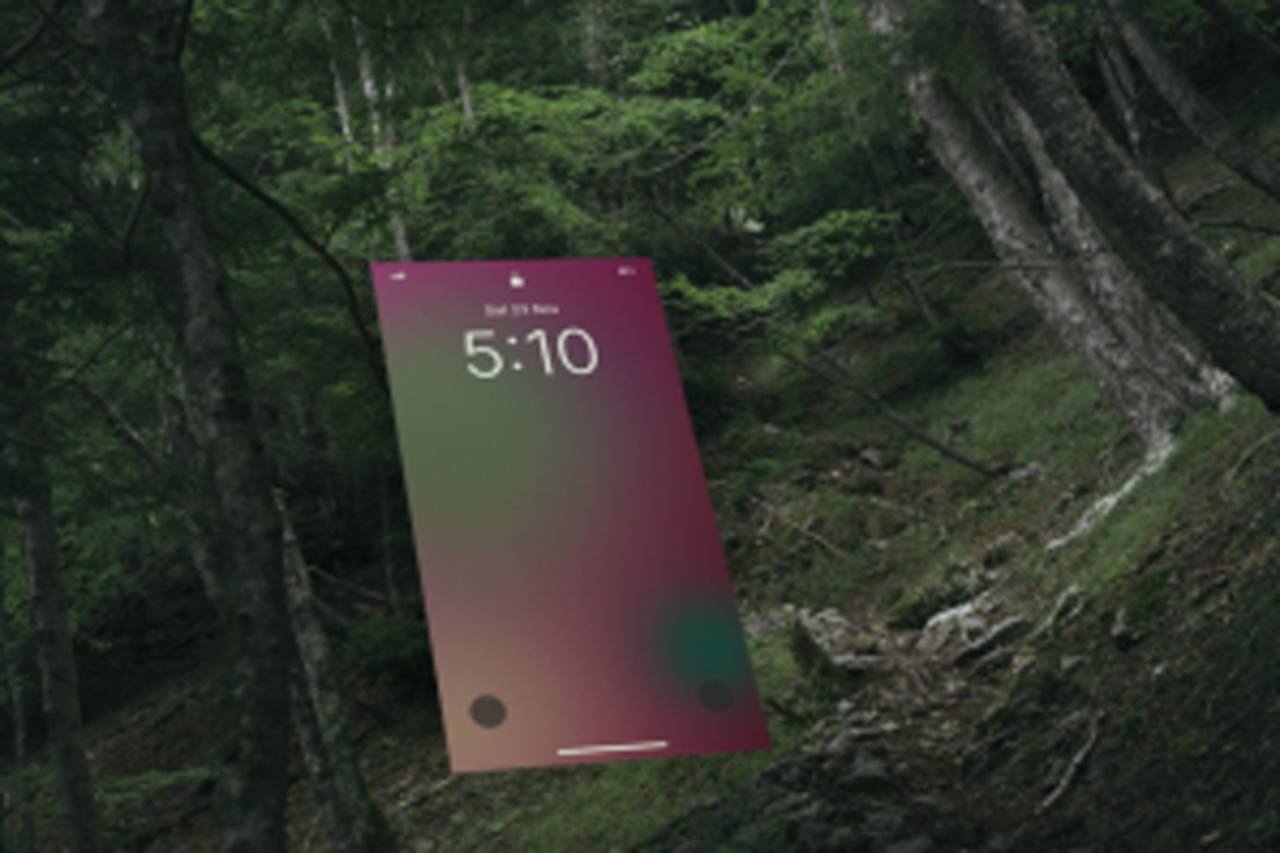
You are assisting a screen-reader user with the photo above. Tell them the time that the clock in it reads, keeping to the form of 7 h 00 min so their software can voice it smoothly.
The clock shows 5 h 10 min
